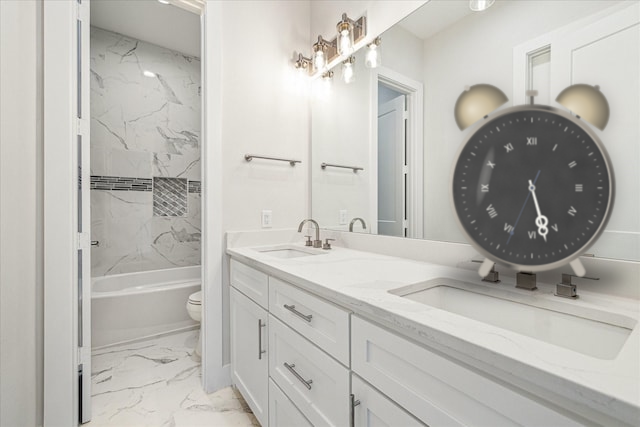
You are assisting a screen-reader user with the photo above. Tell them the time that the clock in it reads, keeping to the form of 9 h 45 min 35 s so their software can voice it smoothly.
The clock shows 5 h 27 min 34 s
